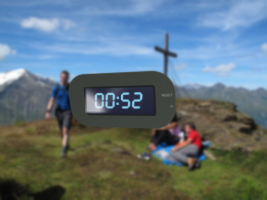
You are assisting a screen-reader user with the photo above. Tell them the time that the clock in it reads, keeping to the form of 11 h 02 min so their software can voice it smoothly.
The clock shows 0 h 52 min
